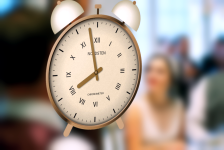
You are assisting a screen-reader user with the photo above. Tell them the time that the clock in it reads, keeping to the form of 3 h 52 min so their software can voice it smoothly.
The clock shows 7 h 58 min
